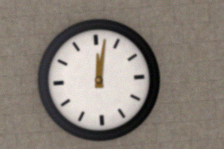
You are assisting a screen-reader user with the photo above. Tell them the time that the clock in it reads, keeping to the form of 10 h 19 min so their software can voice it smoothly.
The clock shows 12 h 02 min
